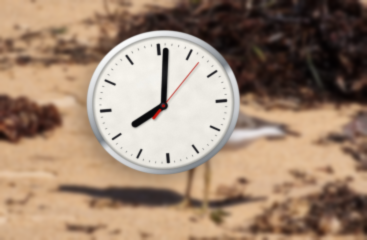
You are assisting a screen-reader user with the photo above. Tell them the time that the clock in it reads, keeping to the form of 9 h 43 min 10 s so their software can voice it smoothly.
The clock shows 8 h 01 min 07 s
